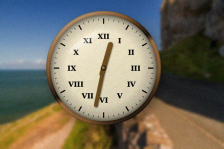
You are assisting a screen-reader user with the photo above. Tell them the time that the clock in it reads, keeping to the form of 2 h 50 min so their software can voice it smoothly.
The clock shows 12 h 32 min
